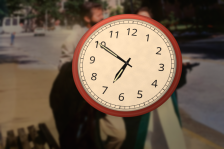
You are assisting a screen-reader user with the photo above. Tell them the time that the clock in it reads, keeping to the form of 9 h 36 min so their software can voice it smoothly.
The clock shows 6 h 50 min
